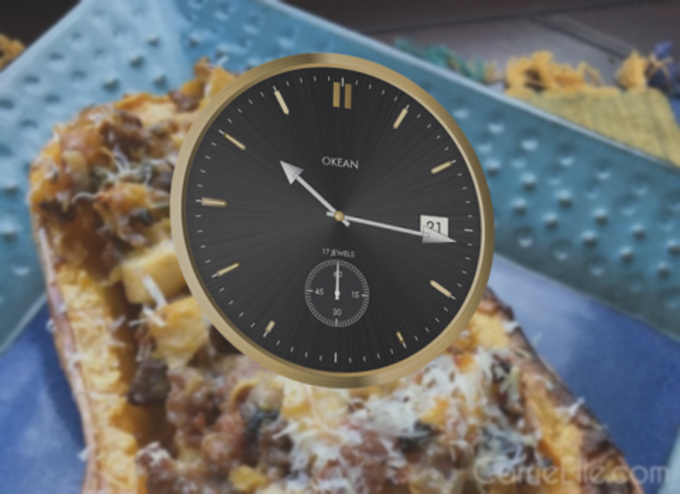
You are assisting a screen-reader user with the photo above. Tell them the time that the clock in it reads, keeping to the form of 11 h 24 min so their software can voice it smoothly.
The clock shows 10 h 16 min
